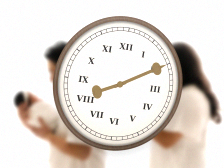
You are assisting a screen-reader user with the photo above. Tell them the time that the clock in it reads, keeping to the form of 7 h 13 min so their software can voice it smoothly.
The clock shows 8 h 10 min
